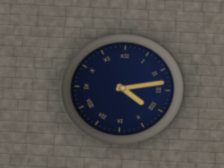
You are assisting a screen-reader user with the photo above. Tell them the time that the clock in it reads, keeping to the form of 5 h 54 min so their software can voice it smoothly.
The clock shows 4 h 13 min
